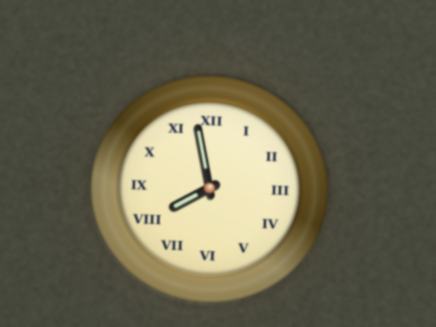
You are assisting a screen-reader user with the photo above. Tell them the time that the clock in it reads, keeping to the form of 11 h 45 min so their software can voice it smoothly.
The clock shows 7 h 58 min
